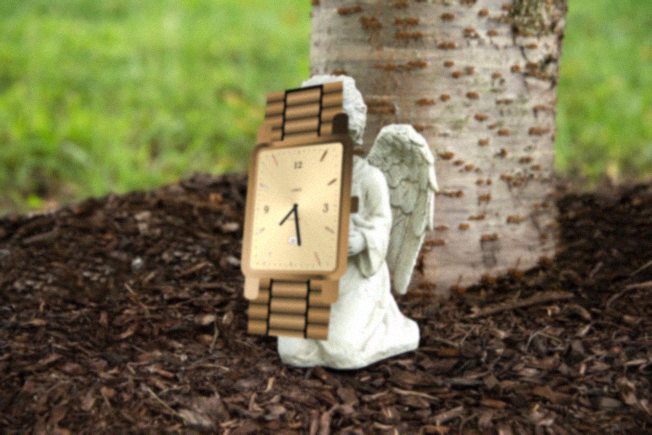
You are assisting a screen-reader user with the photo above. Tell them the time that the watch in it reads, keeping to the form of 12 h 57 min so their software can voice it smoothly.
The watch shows 7 h 28 min
